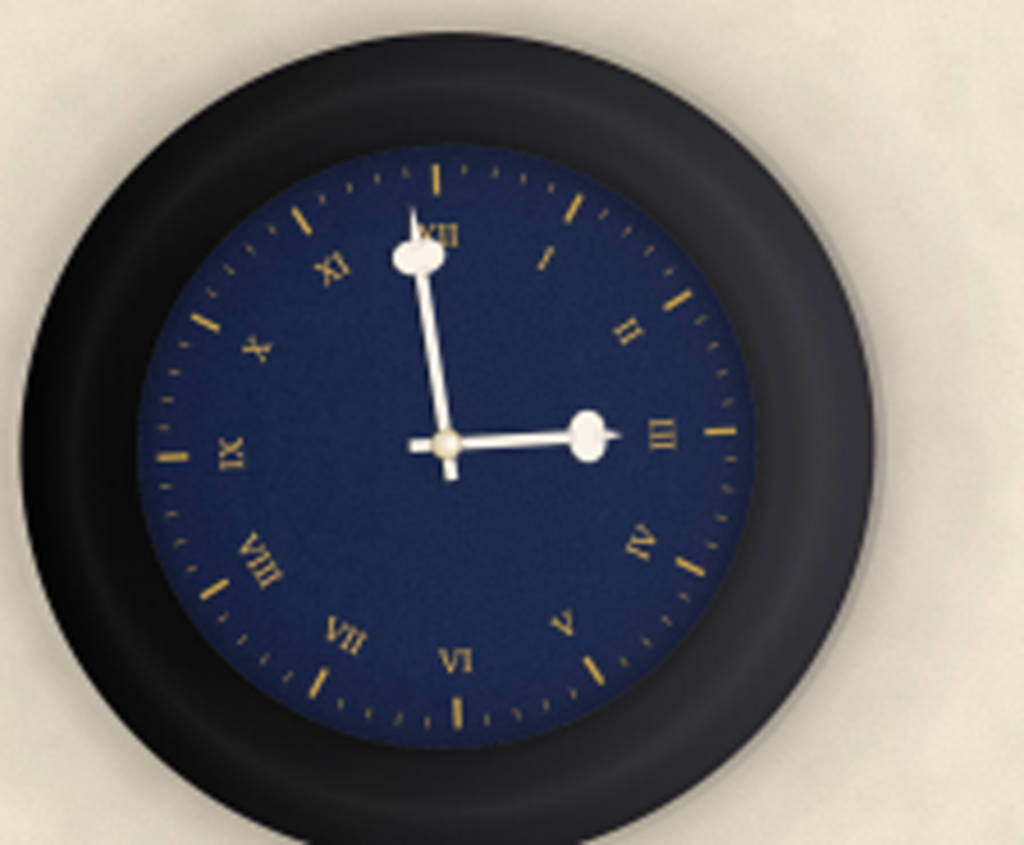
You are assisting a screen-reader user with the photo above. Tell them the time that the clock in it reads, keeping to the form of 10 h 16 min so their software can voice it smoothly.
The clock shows 2 h 59 min
